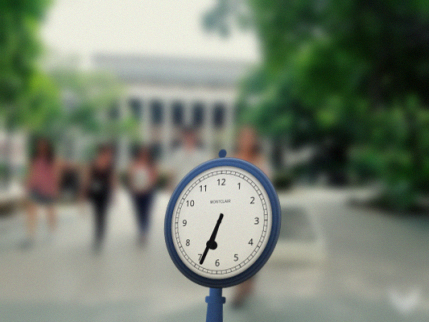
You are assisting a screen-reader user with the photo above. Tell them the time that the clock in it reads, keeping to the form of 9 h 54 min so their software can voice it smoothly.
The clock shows 6 h 34 min
